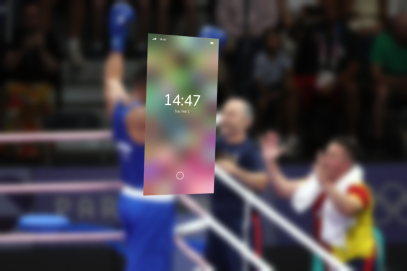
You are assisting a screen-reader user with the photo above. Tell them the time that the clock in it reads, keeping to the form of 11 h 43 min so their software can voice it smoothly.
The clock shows 14 h 47 min
